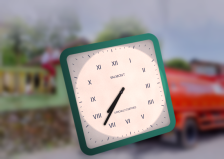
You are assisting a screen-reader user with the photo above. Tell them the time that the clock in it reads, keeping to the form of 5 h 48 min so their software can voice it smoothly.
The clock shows 7 h 37 min
